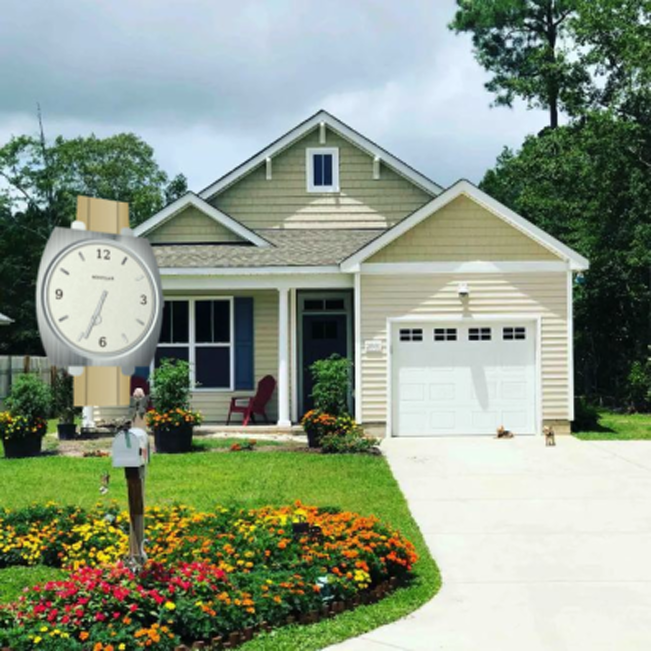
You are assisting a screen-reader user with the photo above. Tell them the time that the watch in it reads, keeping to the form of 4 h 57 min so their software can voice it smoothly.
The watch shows 6 h 34 min
